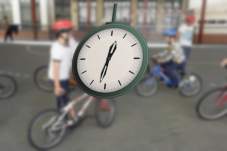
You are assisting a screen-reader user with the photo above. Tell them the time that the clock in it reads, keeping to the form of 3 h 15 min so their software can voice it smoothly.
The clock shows 12 h 32 min
